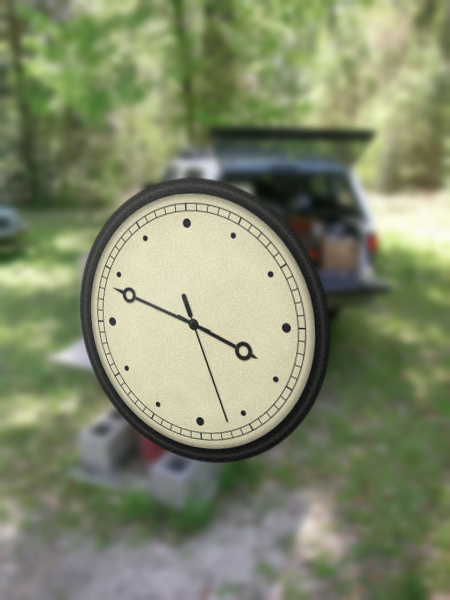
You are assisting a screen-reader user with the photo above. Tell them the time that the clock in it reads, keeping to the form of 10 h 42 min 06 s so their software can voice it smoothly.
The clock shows 3 h 48 min 27 s
